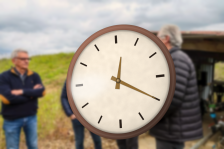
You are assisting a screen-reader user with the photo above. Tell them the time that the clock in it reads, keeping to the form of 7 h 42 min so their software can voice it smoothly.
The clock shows 12 h 20 min
